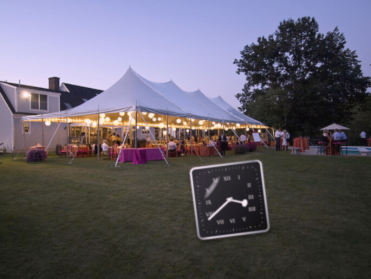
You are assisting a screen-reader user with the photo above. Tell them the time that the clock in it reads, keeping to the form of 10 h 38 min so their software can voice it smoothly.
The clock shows 3 h 39 min
